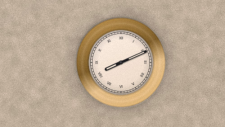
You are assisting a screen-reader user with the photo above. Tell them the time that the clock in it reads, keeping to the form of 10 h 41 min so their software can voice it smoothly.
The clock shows 8 h 11 min
